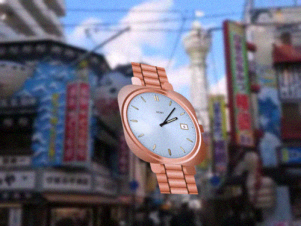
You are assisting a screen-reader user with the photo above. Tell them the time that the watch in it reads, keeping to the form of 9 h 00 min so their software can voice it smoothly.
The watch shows 2 h 07 min
